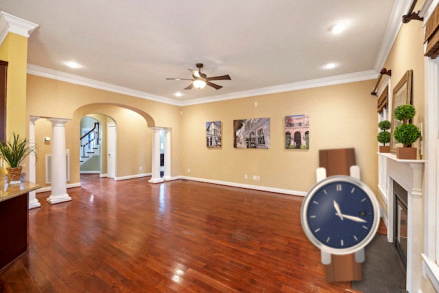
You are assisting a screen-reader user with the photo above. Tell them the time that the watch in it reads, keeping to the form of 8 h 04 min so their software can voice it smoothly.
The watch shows 11 h 18 min
